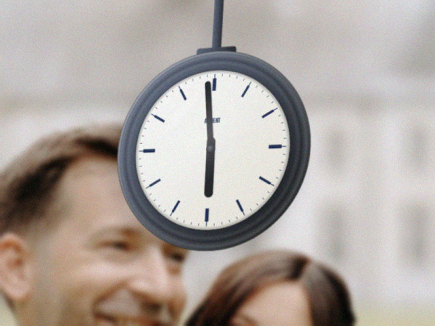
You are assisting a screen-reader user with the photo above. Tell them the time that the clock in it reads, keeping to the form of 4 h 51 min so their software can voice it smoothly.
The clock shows 5 h 59 min
